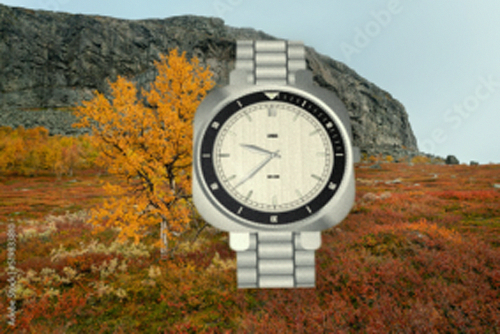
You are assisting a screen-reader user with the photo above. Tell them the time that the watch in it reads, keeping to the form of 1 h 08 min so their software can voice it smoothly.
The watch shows 9 h 38 min
